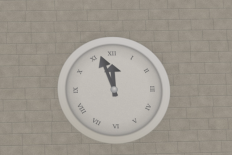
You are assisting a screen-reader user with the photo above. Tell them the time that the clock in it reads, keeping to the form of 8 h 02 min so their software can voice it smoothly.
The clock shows 11 h 57 min
